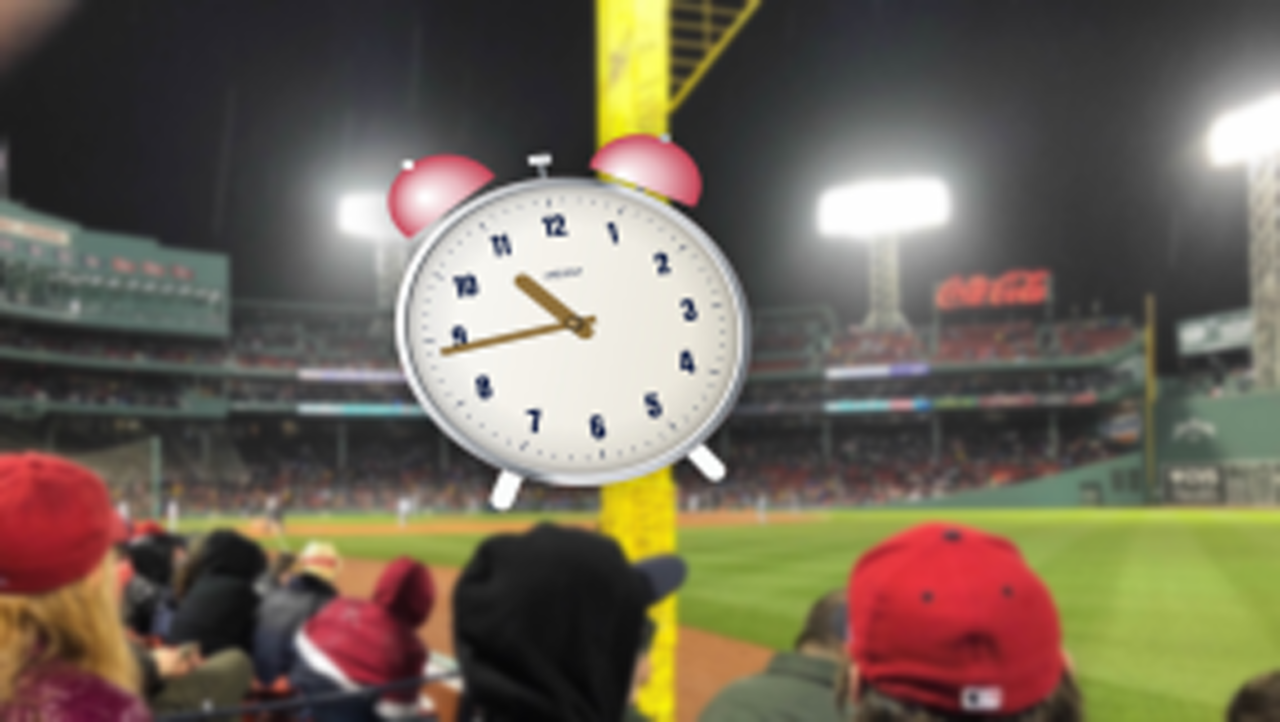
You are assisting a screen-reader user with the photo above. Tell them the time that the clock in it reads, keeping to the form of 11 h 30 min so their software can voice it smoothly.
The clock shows 10 h 44 min
